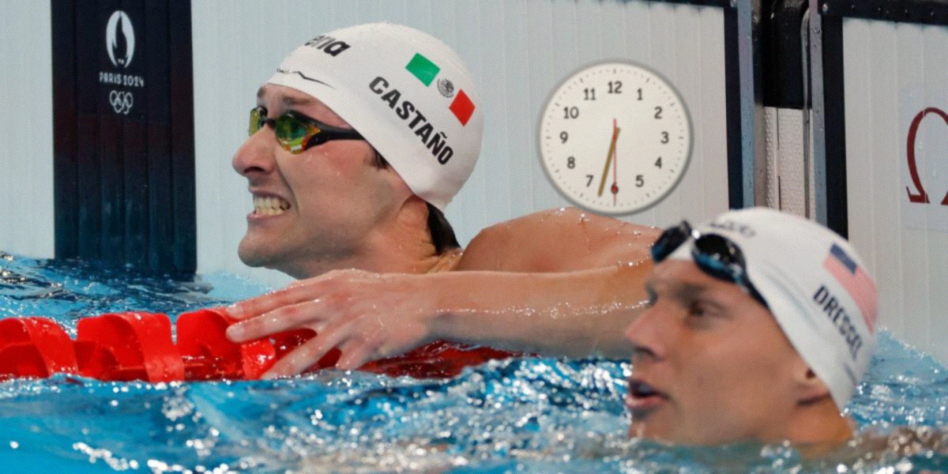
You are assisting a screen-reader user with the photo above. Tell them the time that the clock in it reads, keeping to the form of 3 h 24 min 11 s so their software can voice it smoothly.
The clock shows 6 h 32 min 30 s
